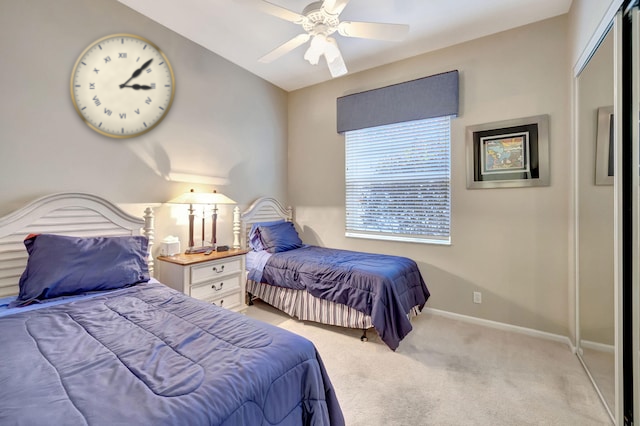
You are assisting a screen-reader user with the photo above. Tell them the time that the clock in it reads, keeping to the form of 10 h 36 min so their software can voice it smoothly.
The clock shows 3 h 08 min
